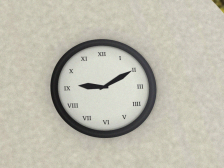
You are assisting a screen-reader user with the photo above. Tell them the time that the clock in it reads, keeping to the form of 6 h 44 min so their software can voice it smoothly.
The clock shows 9 h 10 min
